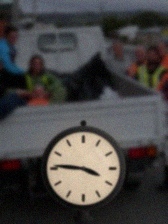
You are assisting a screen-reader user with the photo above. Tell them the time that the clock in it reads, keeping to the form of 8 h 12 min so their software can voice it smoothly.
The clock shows 3 h 46 min
